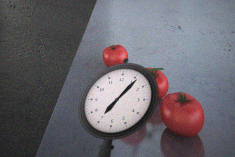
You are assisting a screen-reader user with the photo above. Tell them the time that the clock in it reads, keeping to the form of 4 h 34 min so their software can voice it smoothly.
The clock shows 7 h 06 min
